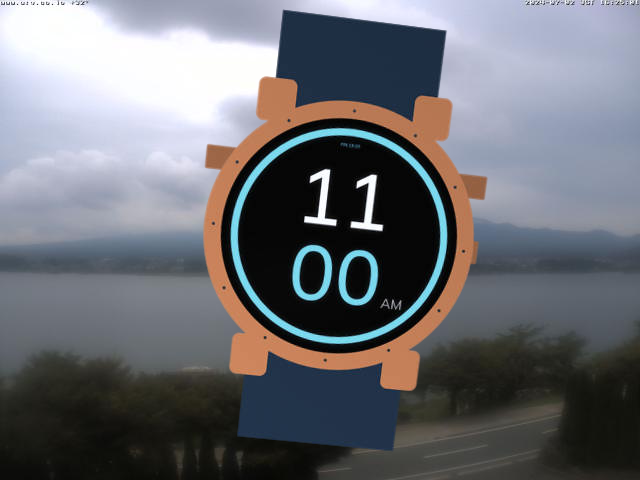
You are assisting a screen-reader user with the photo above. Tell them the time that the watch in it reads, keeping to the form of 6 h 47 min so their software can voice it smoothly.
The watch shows 11 h 00 min
